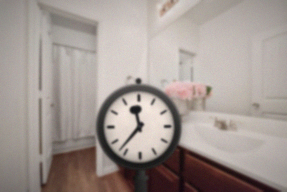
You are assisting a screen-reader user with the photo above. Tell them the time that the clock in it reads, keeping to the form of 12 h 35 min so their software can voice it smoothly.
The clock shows 11 h 37 min
